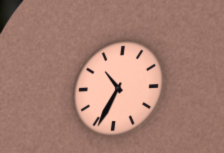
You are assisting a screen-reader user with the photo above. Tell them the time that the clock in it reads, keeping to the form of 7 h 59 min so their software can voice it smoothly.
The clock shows 10 h 34 min
